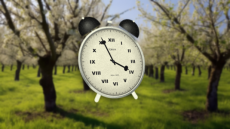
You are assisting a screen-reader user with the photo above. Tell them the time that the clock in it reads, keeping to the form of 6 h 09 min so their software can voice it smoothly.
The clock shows 3 h 56 min
